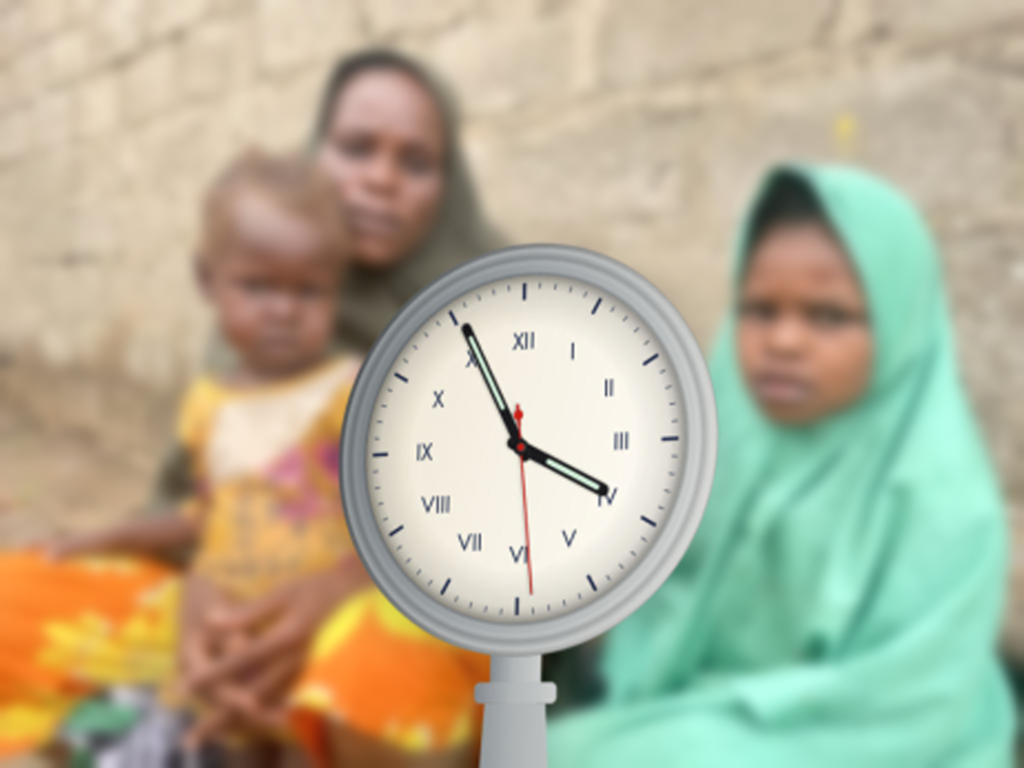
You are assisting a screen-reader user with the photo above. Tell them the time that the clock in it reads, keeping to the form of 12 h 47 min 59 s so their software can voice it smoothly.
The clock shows 3 h 55 min 29 s
